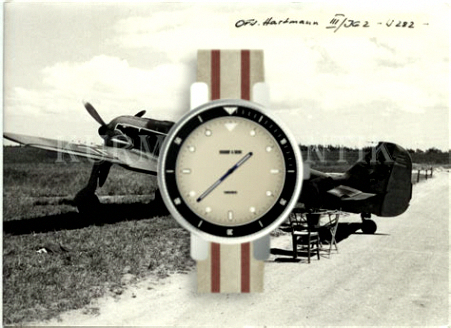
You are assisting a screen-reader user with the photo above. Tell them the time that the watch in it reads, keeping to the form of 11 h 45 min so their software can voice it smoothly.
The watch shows 1 h 38 min
